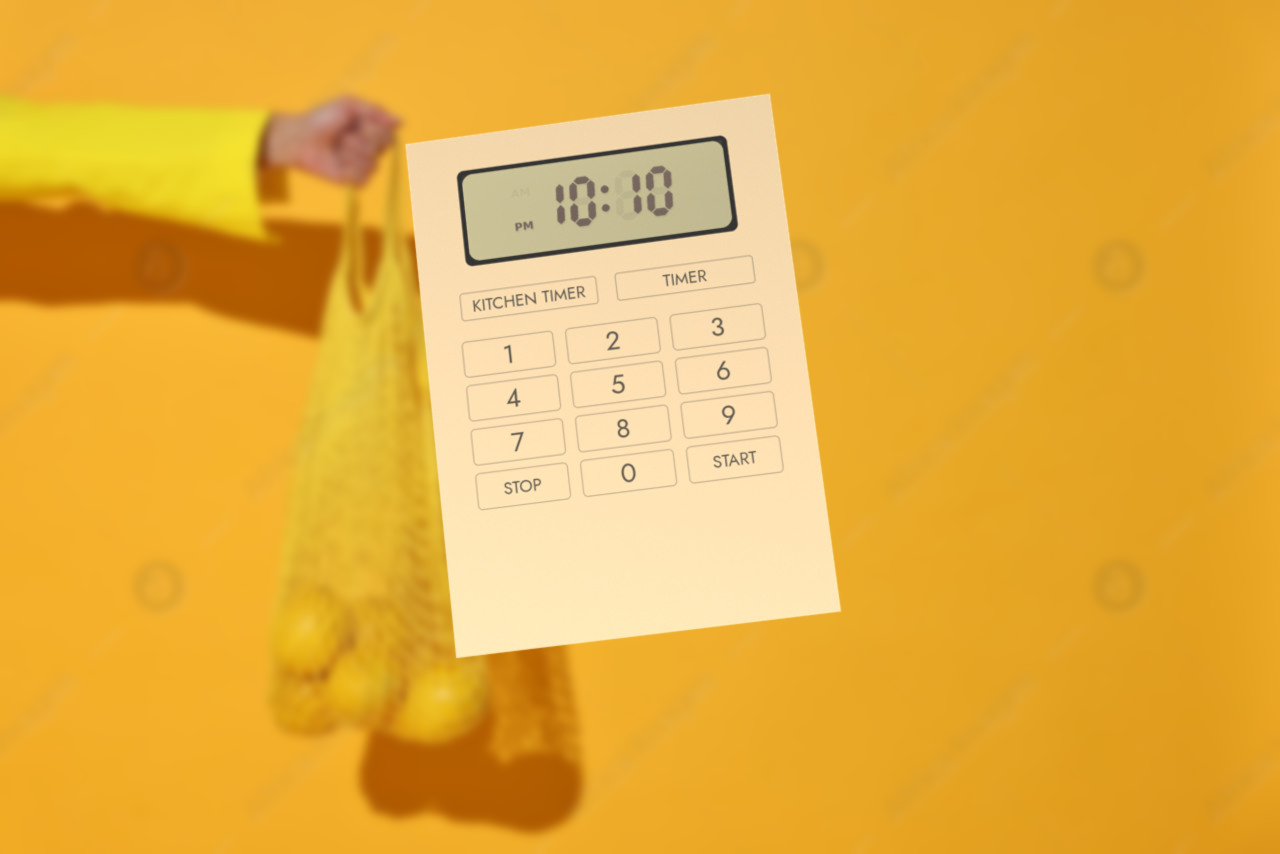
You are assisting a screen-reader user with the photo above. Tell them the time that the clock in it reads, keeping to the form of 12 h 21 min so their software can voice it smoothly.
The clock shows 10 h 10 min
